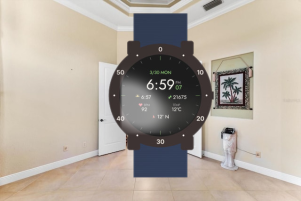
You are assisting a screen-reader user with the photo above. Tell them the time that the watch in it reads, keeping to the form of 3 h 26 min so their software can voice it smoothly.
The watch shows 6 h 59 min
